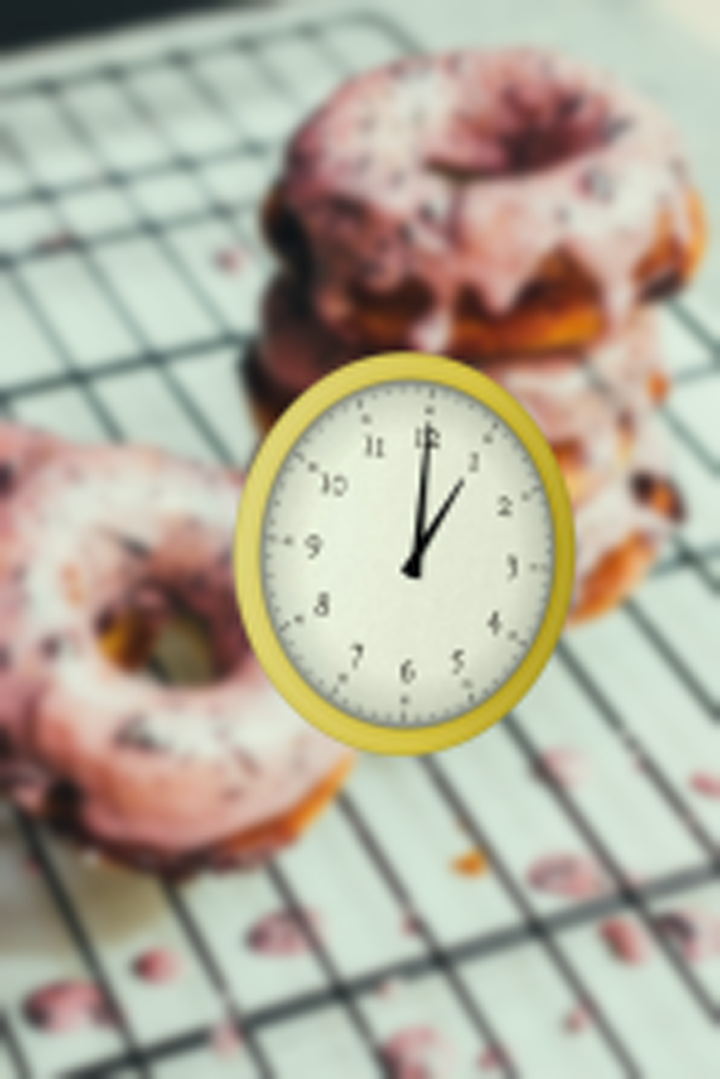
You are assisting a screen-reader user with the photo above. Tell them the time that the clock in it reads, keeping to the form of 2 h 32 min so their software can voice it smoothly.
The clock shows 1 h 00 min
